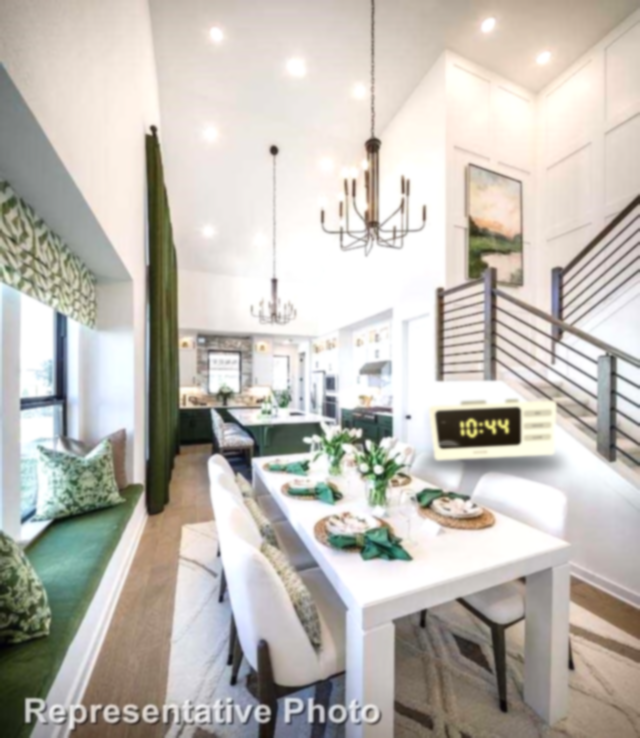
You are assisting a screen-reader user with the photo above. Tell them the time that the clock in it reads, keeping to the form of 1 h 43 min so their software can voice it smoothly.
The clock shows 10 h 44 min
